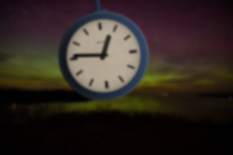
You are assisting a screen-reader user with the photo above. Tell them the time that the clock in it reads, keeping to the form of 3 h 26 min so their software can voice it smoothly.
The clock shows 12 h 46 min
